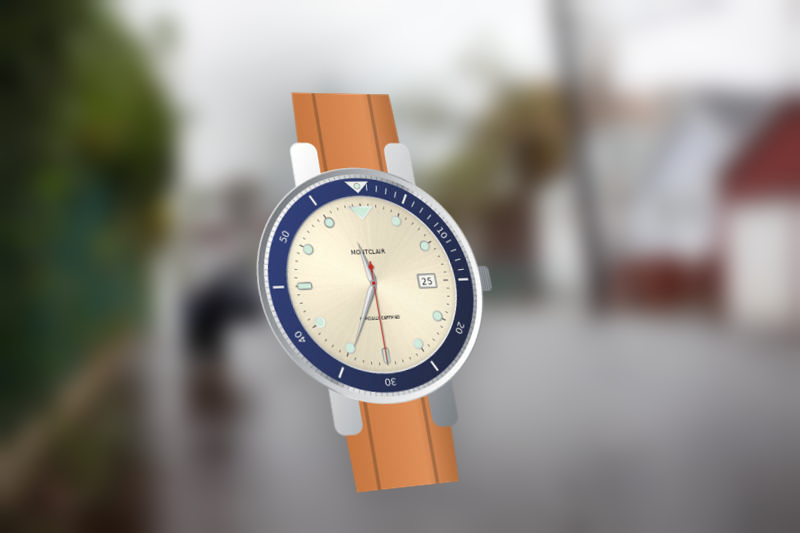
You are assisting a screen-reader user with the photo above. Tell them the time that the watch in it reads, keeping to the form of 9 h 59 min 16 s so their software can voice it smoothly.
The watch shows 11 h 34 min 30 s
